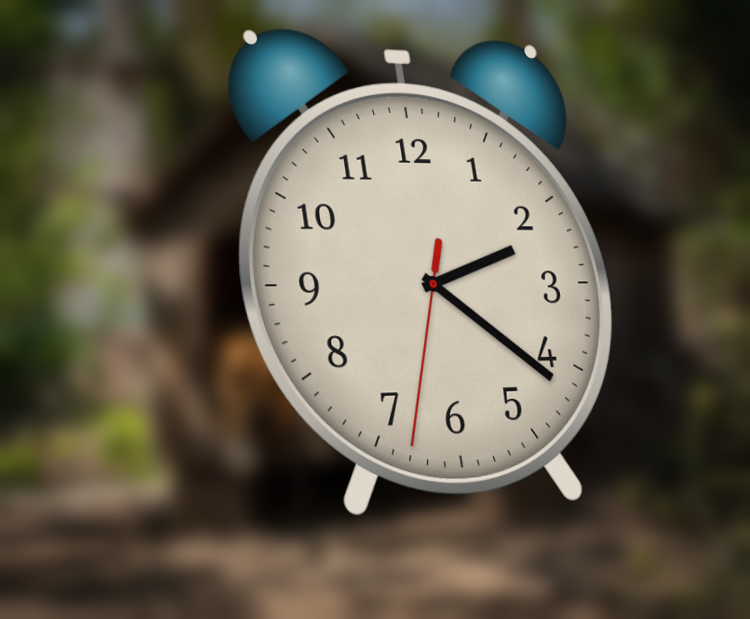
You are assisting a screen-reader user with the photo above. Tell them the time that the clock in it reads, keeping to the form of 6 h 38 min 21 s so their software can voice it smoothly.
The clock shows 2 h 21 min 33 s
